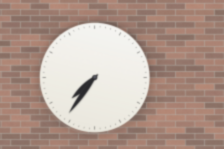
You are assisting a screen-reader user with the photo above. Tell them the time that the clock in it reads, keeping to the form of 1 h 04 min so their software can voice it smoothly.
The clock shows 7 h 36 min
